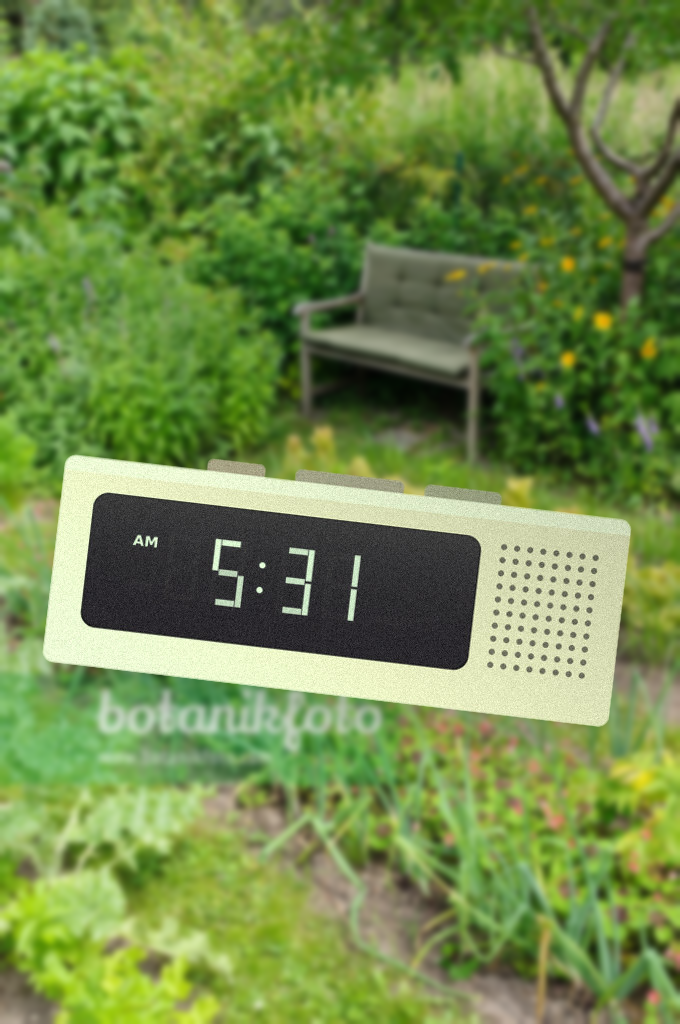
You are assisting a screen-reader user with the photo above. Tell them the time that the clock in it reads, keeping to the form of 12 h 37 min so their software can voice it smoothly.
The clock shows 5 h 31 min
